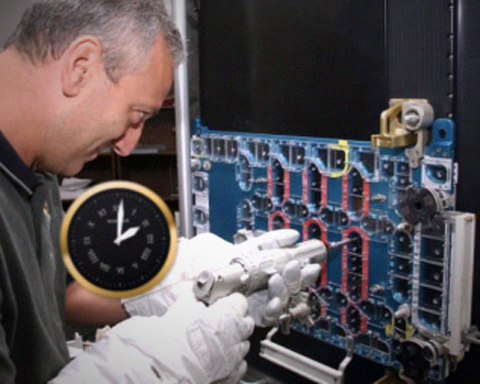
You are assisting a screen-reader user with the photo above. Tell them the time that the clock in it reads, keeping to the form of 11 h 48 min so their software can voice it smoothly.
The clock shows 2 h 01 min
